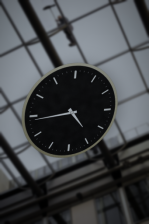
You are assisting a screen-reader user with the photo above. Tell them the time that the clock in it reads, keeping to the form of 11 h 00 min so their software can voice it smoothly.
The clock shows 4 h 44 min
